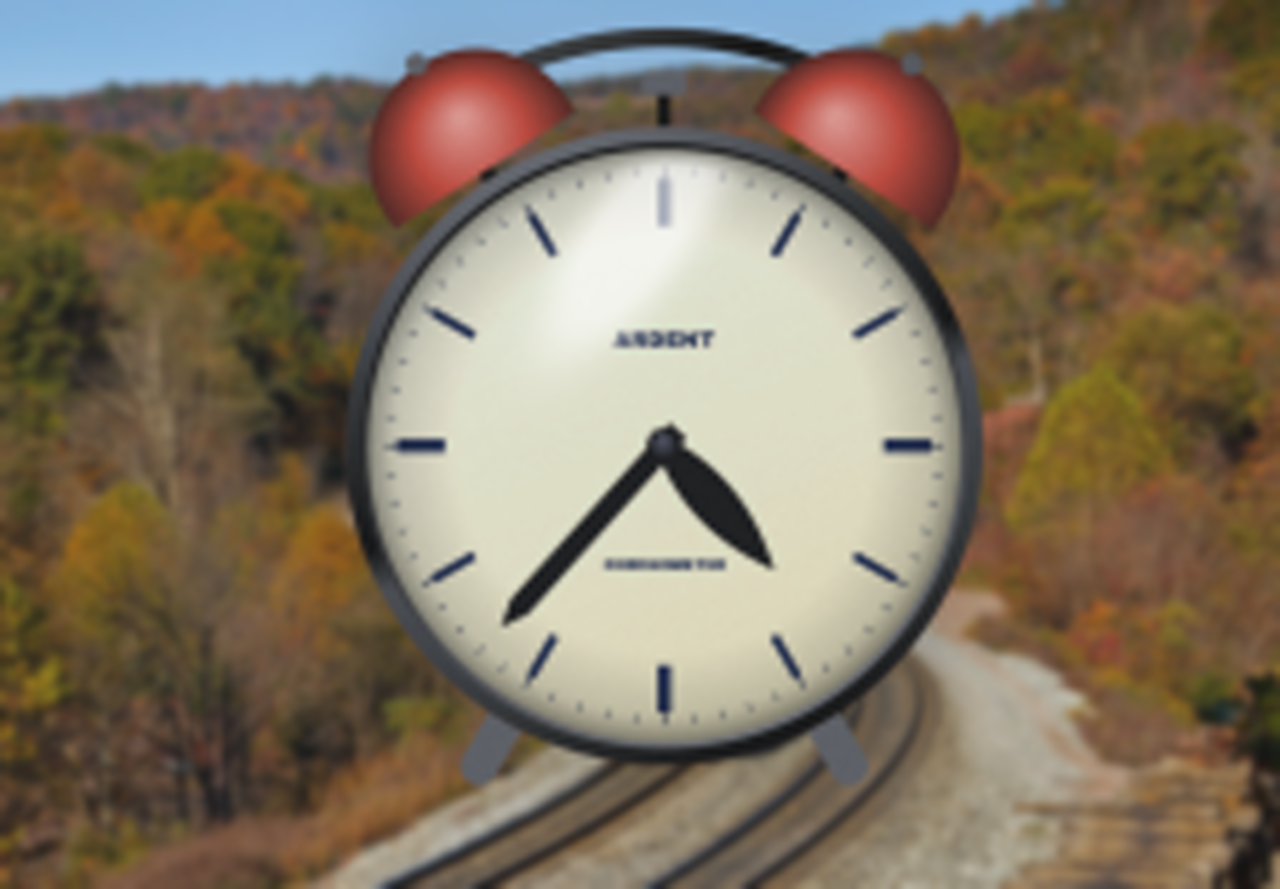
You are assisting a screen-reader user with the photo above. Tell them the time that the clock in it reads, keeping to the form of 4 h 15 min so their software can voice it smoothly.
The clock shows 4 h 37 min
